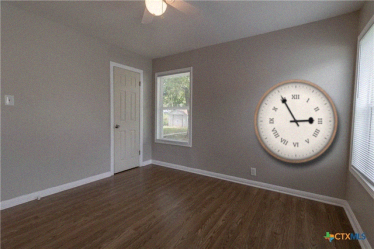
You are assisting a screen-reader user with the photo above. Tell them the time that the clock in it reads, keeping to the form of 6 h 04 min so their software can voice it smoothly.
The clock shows 2 h 55 min
